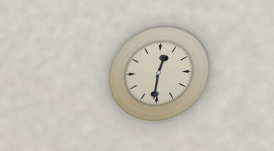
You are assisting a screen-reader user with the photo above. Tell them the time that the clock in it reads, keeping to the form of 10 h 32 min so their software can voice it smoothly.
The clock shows 12 h 31 min
